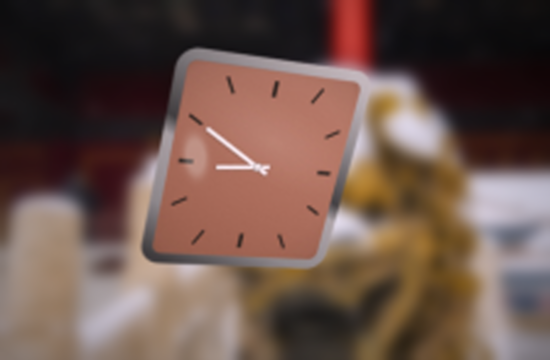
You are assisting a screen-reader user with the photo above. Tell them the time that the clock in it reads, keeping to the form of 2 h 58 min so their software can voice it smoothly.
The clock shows 8 h 50 min
